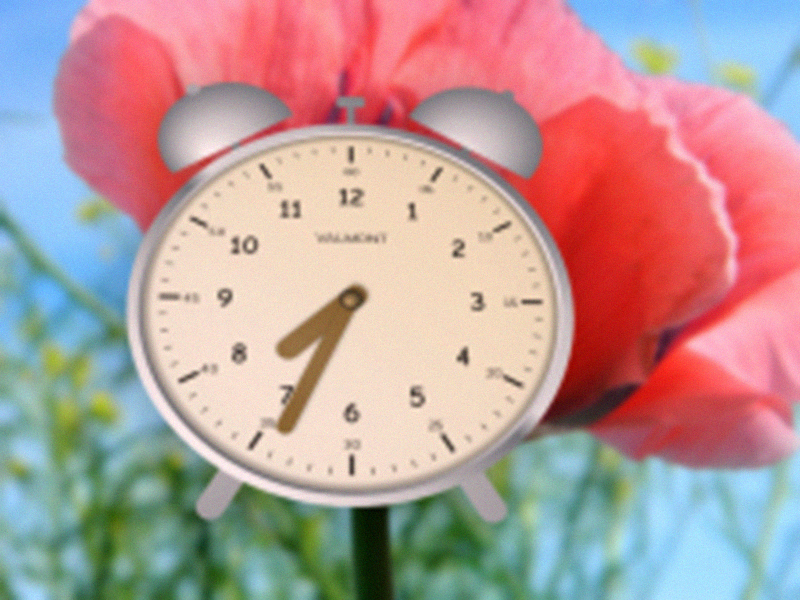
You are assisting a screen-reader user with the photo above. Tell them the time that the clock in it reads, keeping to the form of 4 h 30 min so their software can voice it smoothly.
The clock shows 7 h 34 min
